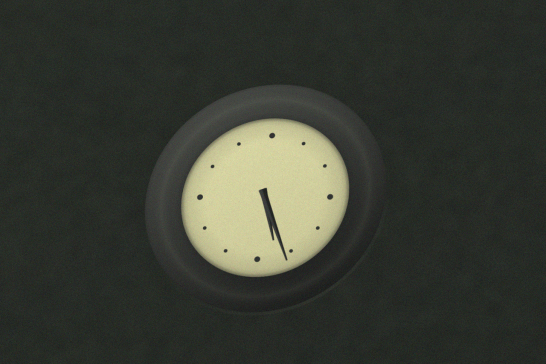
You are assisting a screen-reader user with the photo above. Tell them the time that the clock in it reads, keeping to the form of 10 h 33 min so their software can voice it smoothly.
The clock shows 5 h 26 min
